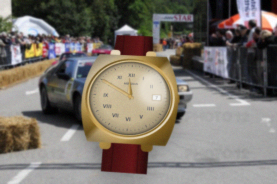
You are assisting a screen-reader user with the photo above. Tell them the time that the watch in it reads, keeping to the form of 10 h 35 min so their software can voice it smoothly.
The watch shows 11 h 50 min
